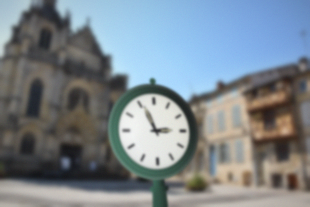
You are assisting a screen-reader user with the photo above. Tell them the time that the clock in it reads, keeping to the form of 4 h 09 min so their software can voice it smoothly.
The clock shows 2 h 56 min
